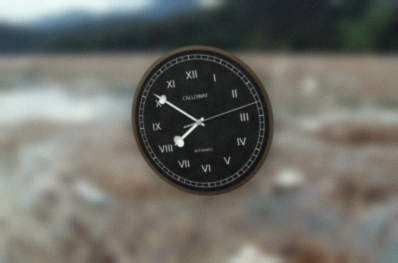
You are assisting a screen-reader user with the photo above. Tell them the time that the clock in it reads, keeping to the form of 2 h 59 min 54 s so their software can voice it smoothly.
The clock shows 7 h 51 min 13 s
